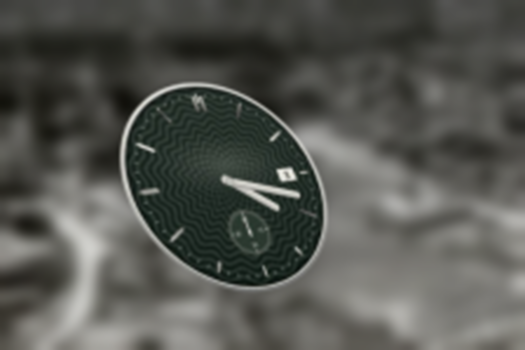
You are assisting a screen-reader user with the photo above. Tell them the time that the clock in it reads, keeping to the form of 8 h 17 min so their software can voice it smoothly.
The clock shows 4 h 18 min
